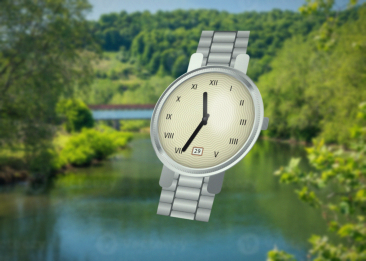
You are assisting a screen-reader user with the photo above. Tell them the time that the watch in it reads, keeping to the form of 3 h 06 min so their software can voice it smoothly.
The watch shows 11 h 34 min
